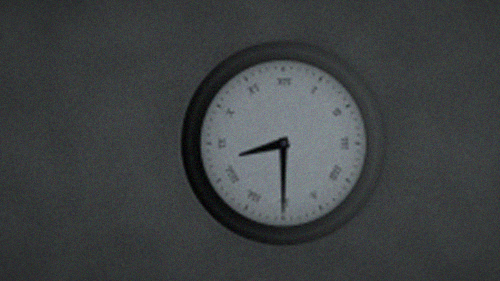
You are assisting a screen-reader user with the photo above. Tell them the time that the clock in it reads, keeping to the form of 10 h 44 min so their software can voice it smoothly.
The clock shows 8 h 30 min
